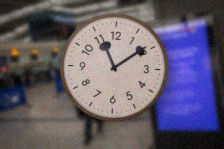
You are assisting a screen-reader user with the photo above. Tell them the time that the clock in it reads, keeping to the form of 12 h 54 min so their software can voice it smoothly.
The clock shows 11 h 09 min
